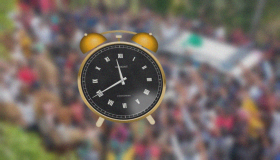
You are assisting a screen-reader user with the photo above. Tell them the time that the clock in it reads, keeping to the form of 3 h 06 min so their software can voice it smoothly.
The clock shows 11 h 40 min
